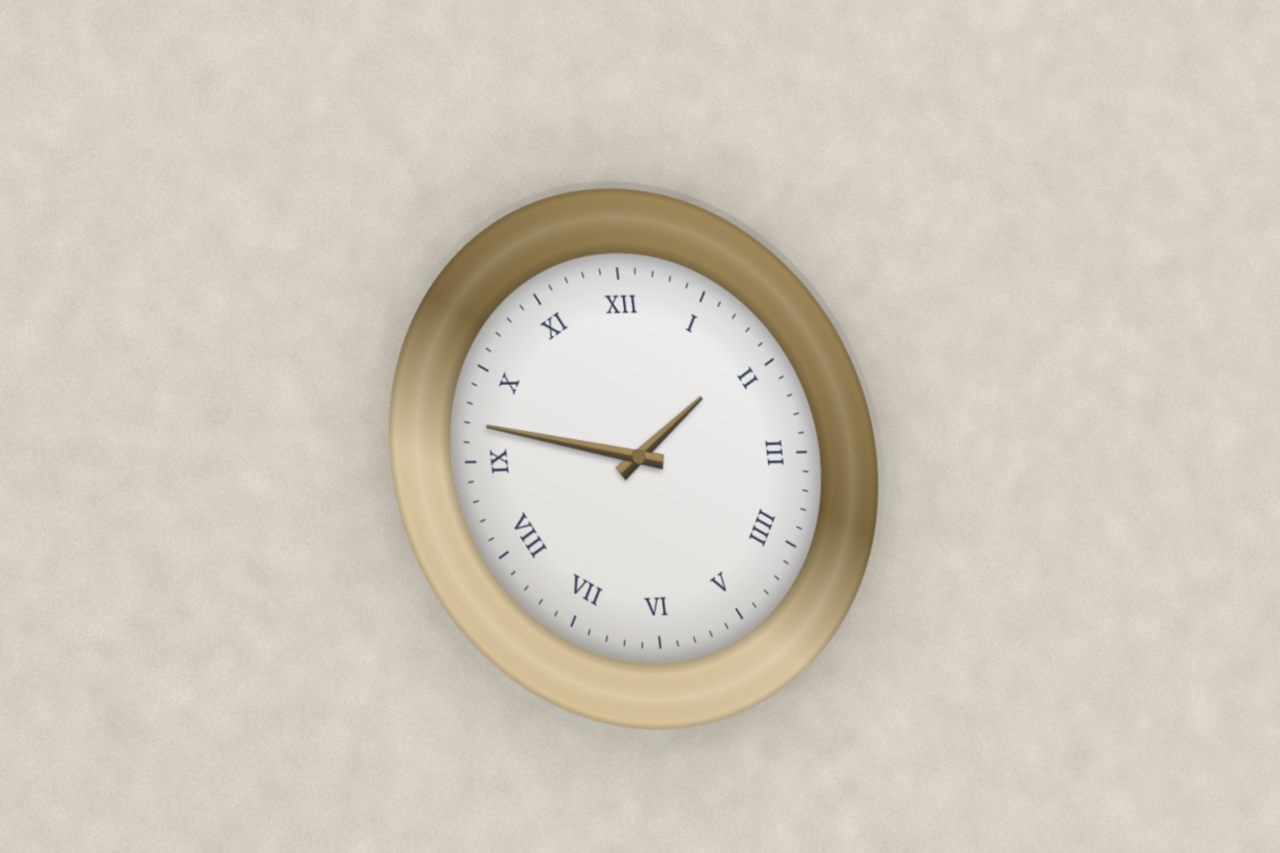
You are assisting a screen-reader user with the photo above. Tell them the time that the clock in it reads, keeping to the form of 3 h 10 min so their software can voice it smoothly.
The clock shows 1 h 47 min
